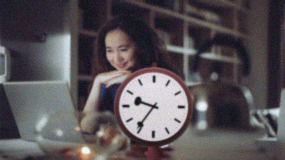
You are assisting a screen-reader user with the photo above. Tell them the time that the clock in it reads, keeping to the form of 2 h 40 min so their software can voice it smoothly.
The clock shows 9 h 36 min
